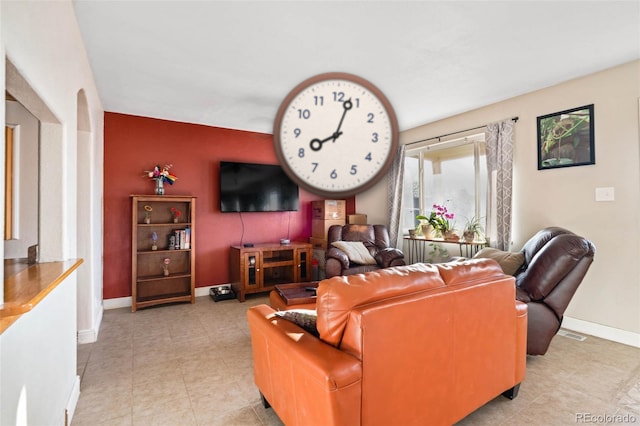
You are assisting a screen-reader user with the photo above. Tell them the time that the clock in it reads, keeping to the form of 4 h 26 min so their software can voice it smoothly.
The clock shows 8 h 03 min
